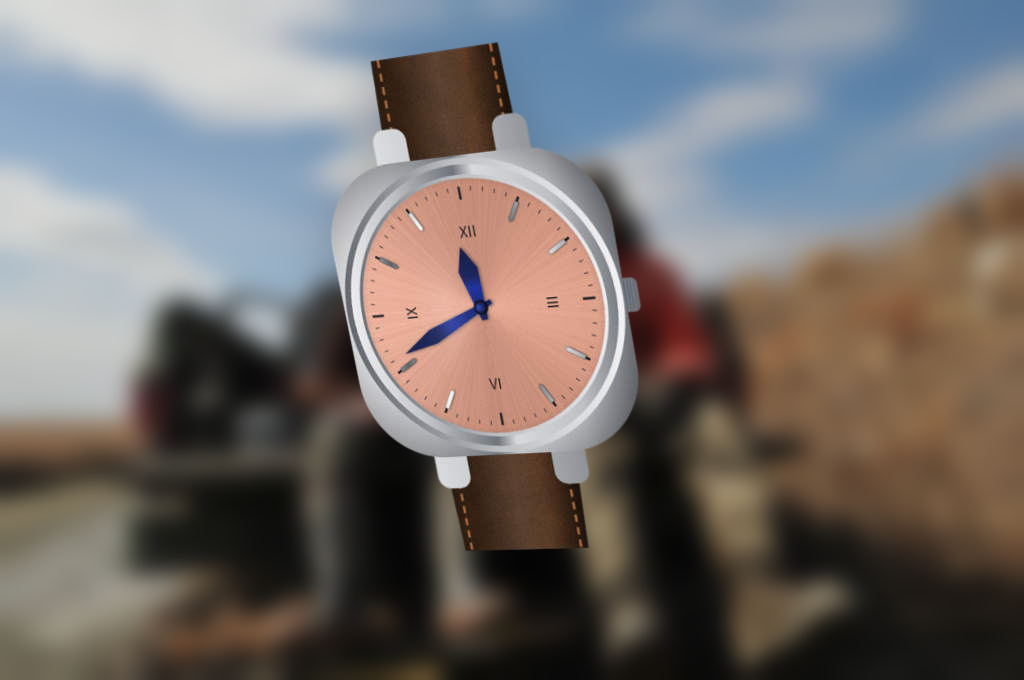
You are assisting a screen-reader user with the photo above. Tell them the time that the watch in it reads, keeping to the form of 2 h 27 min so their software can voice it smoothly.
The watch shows 11 h 41 min
